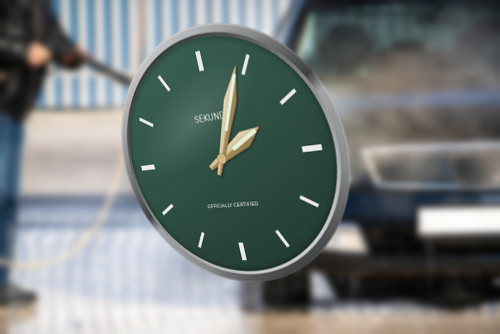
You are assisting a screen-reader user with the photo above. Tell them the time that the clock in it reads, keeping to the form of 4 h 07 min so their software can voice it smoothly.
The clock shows 2 h 04 min
